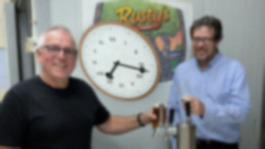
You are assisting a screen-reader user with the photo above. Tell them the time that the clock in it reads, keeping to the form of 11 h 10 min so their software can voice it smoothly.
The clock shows 7 h 17 min
